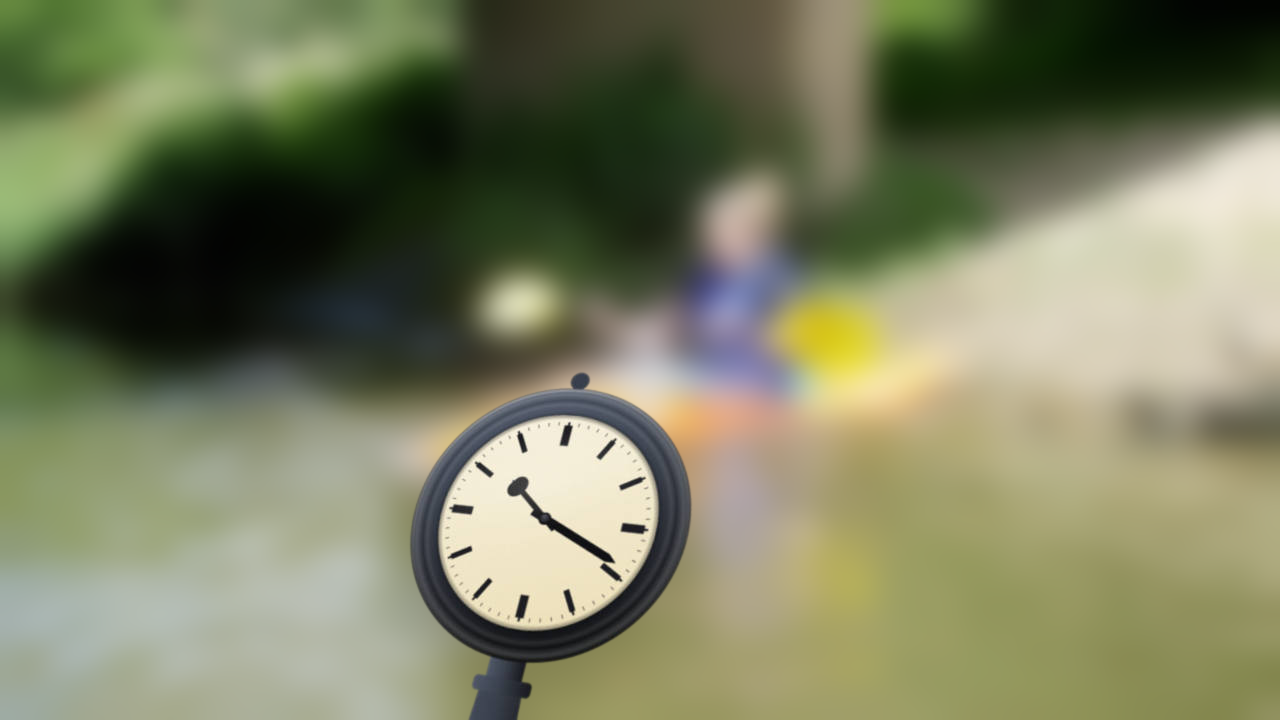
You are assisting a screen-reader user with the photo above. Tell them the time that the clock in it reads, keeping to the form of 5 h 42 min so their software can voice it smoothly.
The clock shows 10 h 19 min
